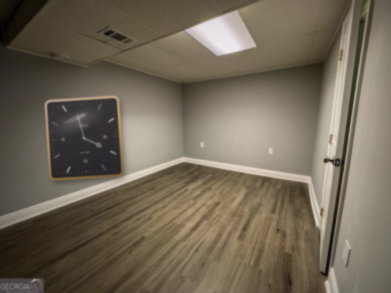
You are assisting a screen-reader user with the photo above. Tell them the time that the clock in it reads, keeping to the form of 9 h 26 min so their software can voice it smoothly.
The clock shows 3 h 58 min
